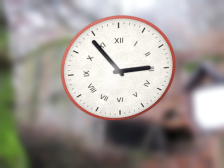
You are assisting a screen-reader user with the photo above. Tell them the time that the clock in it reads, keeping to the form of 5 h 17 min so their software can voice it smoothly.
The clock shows 2 h 54 min
